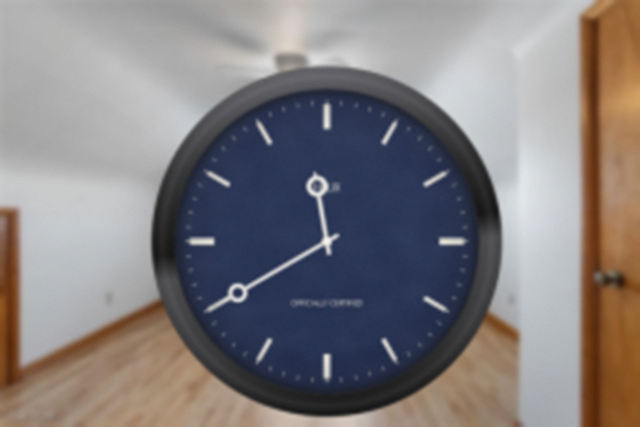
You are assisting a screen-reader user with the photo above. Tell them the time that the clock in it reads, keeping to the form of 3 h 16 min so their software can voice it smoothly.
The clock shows 11 h 40 min
